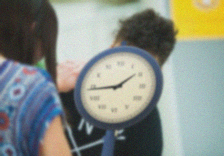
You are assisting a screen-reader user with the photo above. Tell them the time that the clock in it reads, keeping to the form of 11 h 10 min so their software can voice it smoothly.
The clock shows 1 h 44 min
